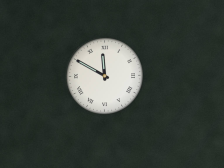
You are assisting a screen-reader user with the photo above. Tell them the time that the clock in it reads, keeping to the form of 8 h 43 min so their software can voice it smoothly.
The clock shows 11 h 50 min
